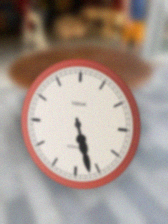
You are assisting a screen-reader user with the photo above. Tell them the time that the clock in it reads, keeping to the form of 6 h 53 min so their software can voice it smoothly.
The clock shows 5 h 27 min
